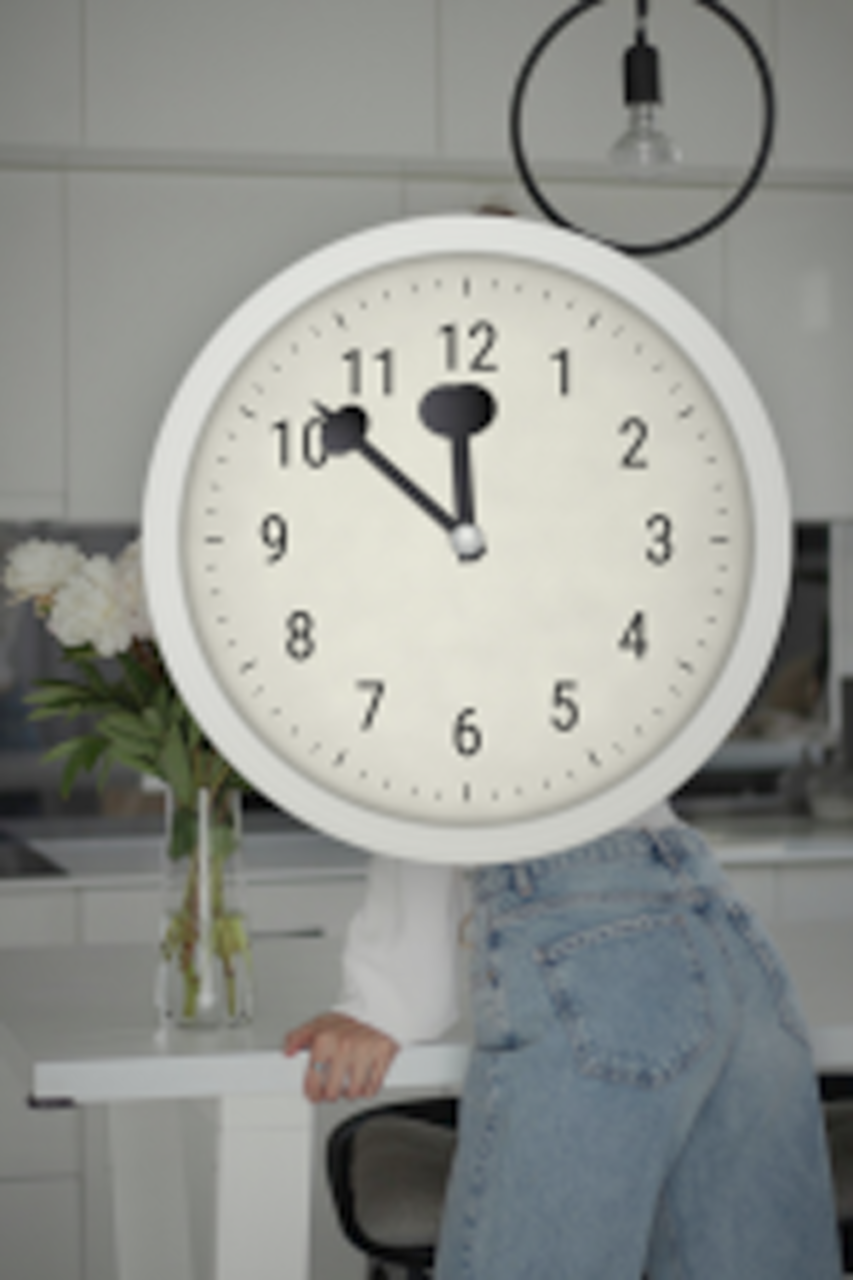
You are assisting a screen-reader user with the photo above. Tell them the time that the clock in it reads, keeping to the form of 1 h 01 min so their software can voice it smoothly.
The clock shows 11 h 52 min
